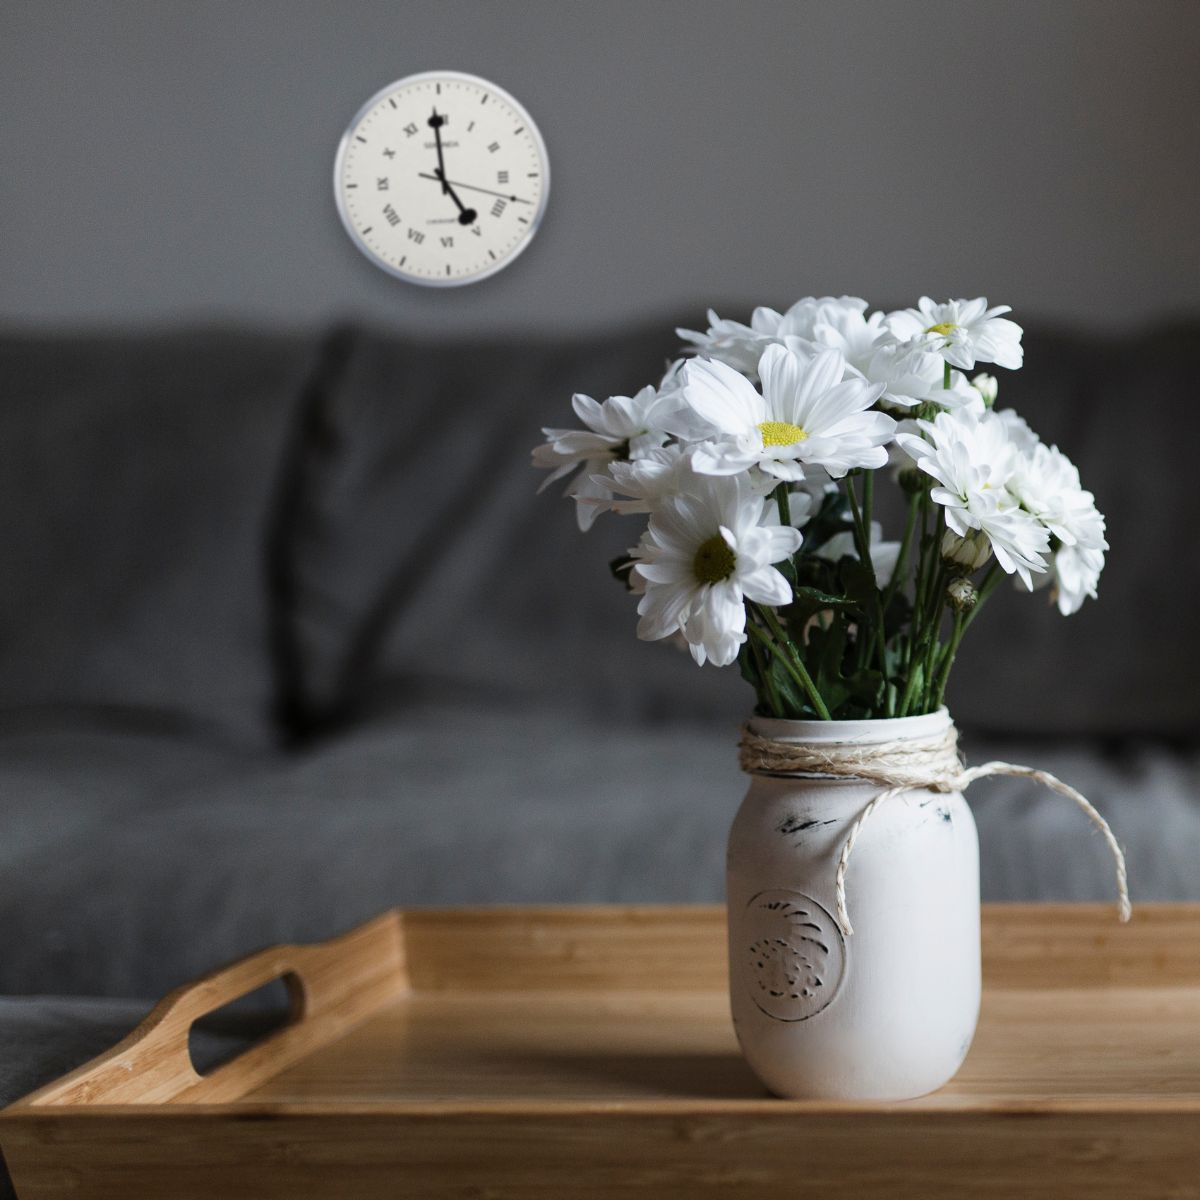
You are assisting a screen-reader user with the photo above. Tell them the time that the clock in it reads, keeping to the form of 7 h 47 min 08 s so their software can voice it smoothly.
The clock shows 4 h 59 min 18 s
